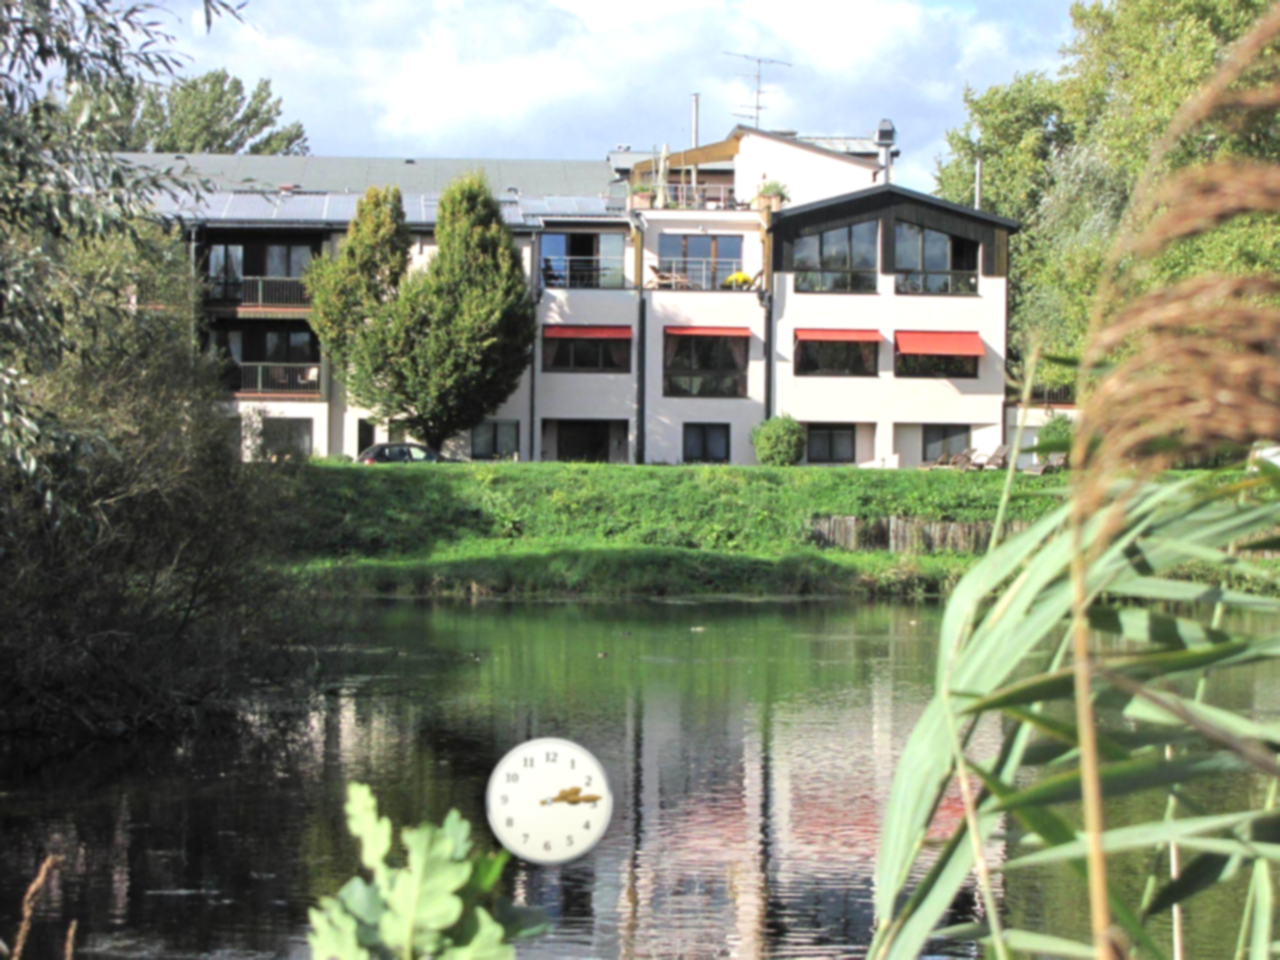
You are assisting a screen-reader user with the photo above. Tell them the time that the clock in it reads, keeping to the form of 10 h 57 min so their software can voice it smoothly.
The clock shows 2 h 14 min
